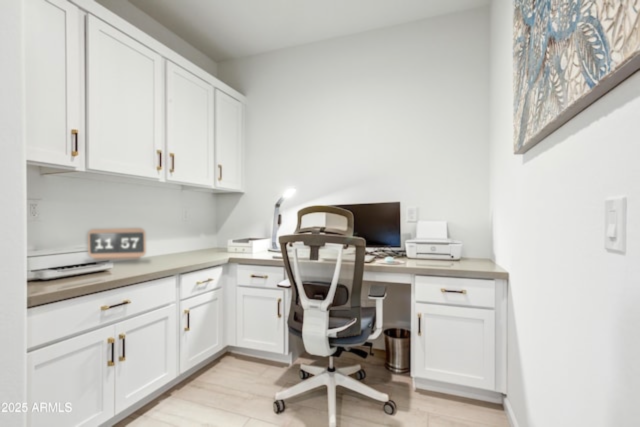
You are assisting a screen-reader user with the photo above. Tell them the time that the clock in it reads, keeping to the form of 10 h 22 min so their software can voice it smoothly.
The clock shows 11 h 57 min
